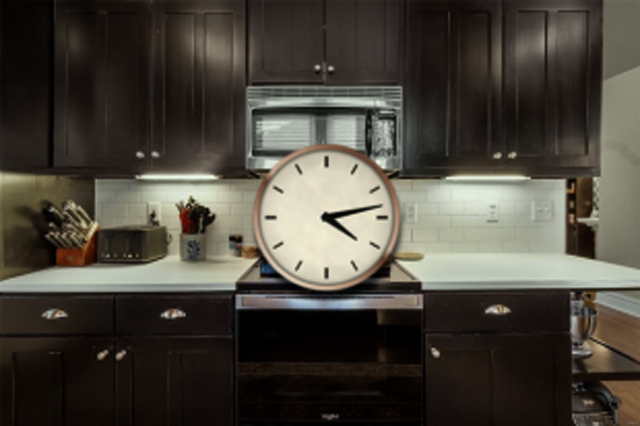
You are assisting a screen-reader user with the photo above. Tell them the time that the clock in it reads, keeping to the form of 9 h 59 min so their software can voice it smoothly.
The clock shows 4 h 13 min
